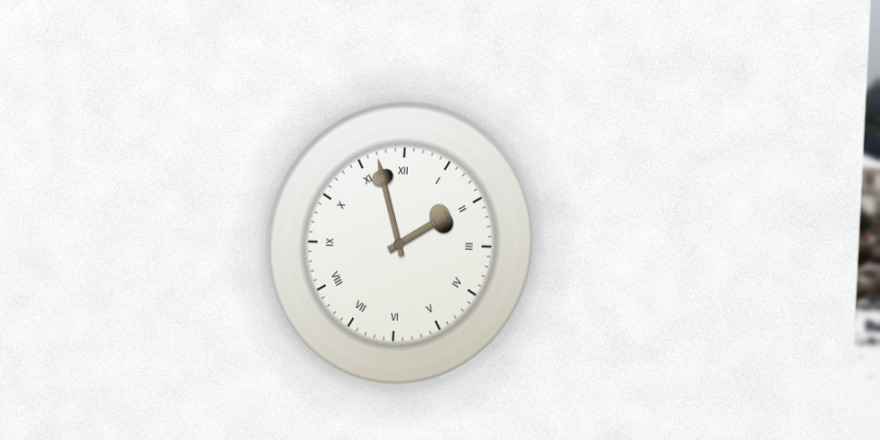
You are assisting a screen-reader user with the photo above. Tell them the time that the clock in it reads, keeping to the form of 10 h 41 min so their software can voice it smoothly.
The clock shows 1 h 57 min
